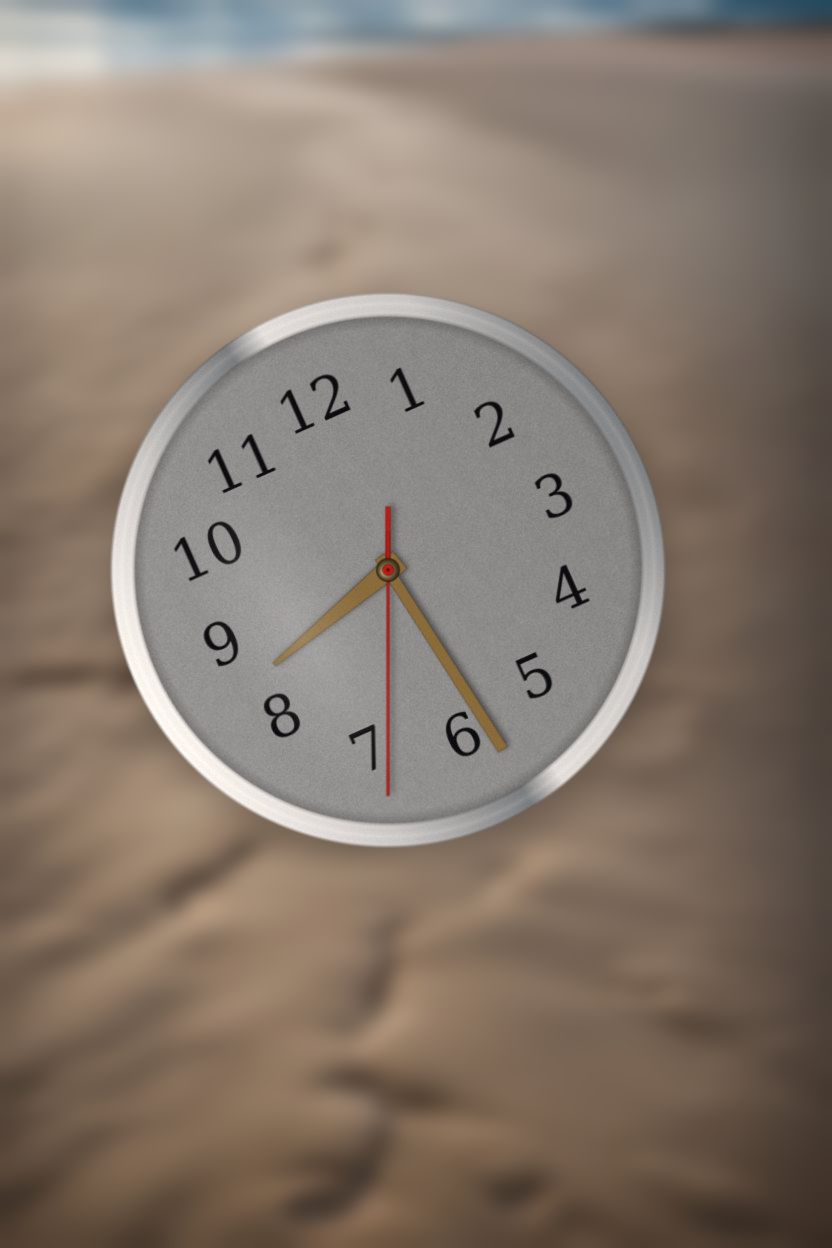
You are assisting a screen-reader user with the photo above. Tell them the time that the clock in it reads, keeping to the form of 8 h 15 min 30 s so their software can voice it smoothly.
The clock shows 8 h 28 min 34 s
